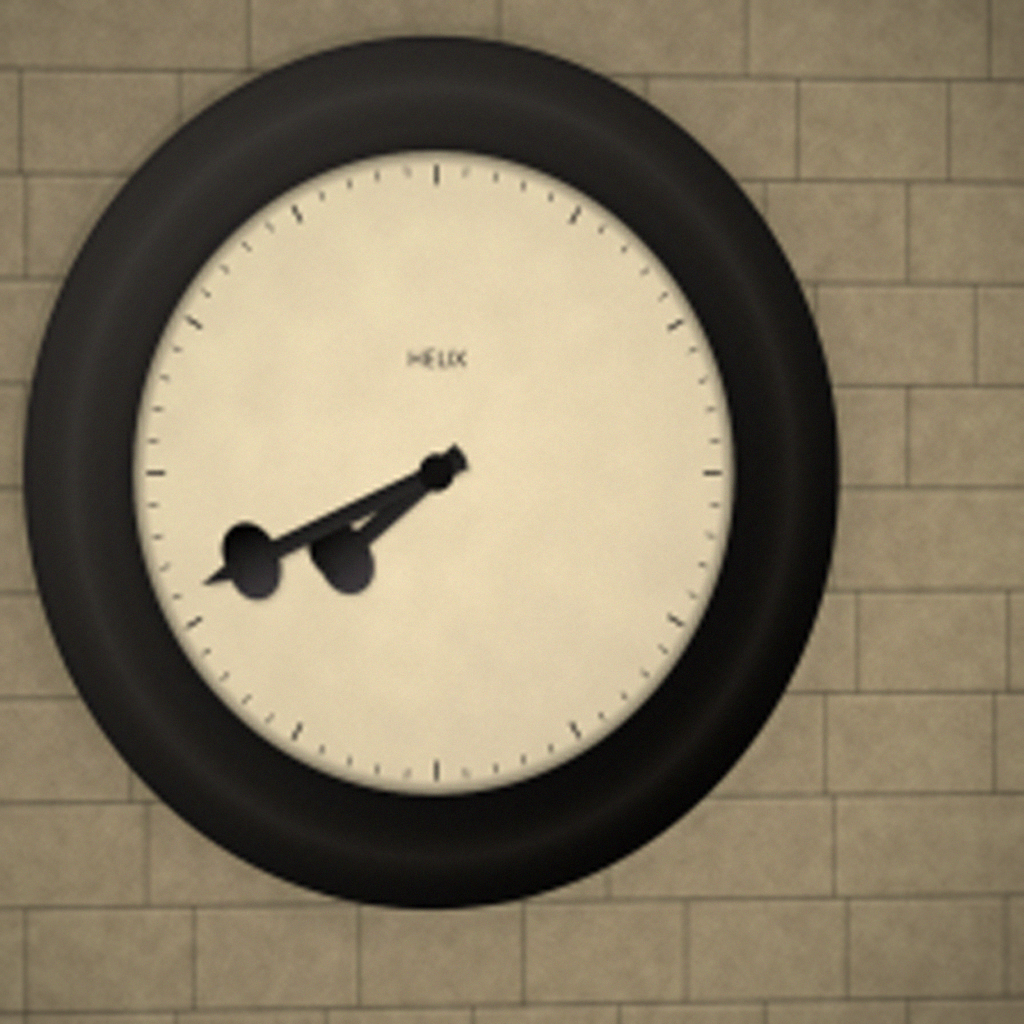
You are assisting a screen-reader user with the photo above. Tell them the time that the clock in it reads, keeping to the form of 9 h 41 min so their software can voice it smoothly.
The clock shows 7 h 41 min
